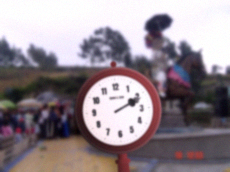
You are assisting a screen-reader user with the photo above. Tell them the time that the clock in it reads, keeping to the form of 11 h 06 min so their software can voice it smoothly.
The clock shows 2 h 11 min
